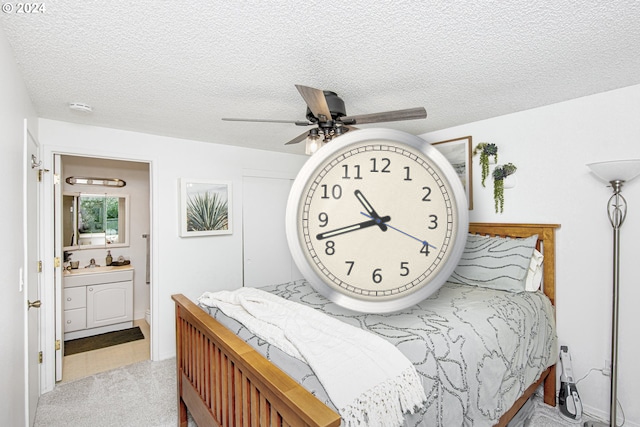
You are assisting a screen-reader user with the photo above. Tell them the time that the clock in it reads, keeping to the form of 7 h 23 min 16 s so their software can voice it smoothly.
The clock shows 10 h 42 min 19 s
